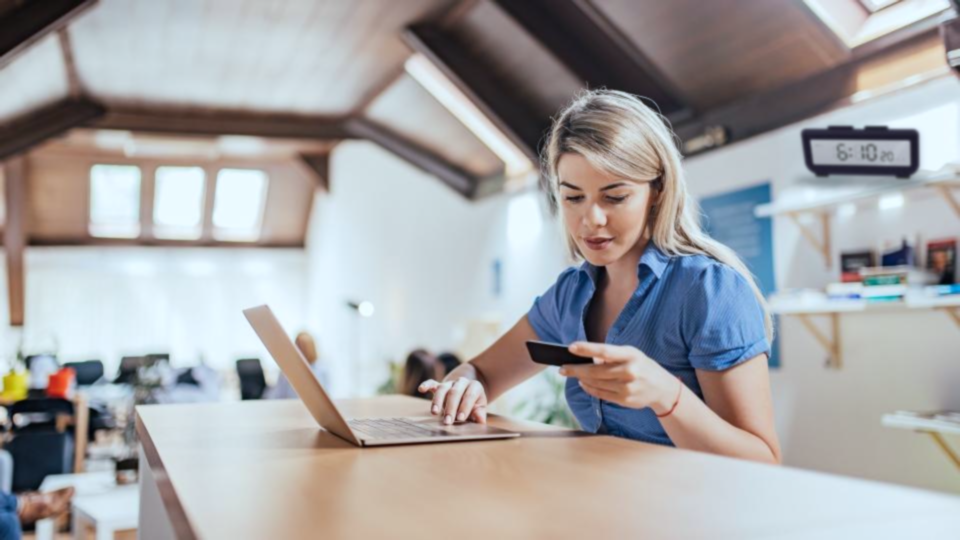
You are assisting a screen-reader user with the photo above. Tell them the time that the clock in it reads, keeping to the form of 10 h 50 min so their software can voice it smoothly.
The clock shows 6 h 10 min
